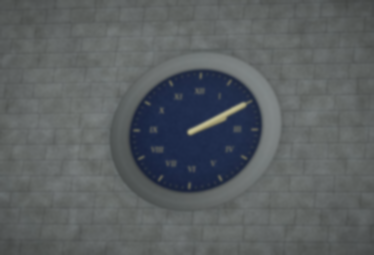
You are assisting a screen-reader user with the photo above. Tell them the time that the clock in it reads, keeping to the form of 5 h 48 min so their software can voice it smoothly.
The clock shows 2 h 10 min
